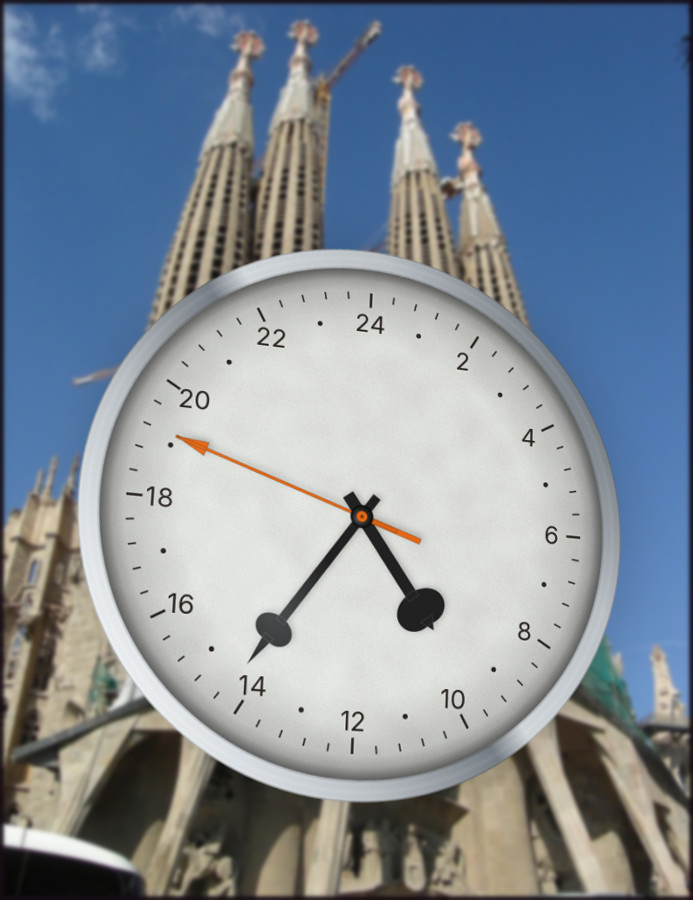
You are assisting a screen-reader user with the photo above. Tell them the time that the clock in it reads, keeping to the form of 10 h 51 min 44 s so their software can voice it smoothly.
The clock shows 9 h 35 min 48 s
